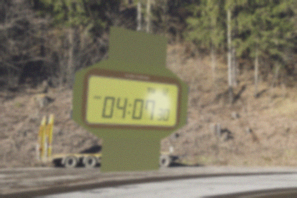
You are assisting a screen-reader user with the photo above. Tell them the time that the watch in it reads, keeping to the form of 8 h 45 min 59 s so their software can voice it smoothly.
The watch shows 4 h 07 min 30 s
